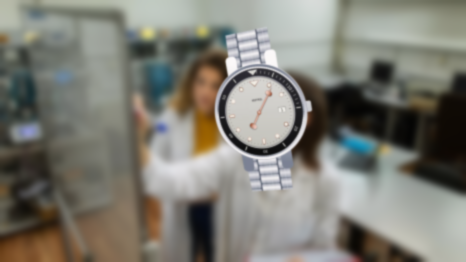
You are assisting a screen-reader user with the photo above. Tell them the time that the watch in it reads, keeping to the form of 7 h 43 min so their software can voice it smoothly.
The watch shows 7 h 06 min
